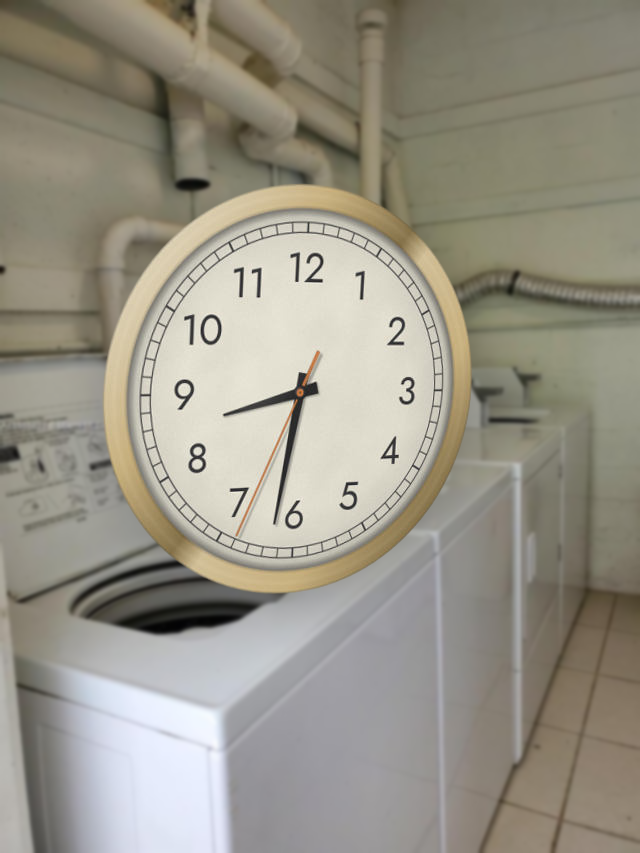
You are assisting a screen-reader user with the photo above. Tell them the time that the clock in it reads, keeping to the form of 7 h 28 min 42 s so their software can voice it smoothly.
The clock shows 8 h 31 min 34 s
